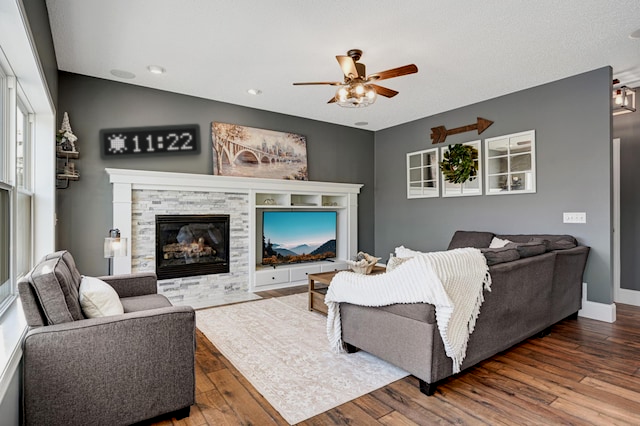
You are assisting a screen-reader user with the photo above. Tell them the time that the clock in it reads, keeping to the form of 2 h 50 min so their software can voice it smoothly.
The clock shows 11 h 22 min
